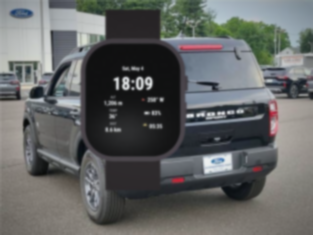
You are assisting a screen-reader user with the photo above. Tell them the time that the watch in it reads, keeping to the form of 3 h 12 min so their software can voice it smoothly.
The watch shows 18 h 09 min
